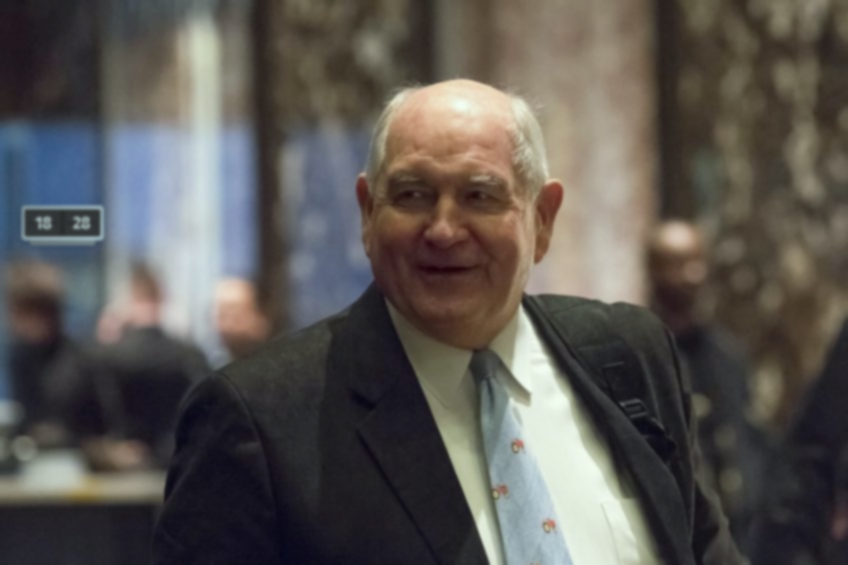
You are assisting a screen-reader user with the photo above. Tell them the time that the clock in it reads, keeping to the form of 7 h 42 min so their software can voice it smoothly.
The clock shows 18 h 28 min
